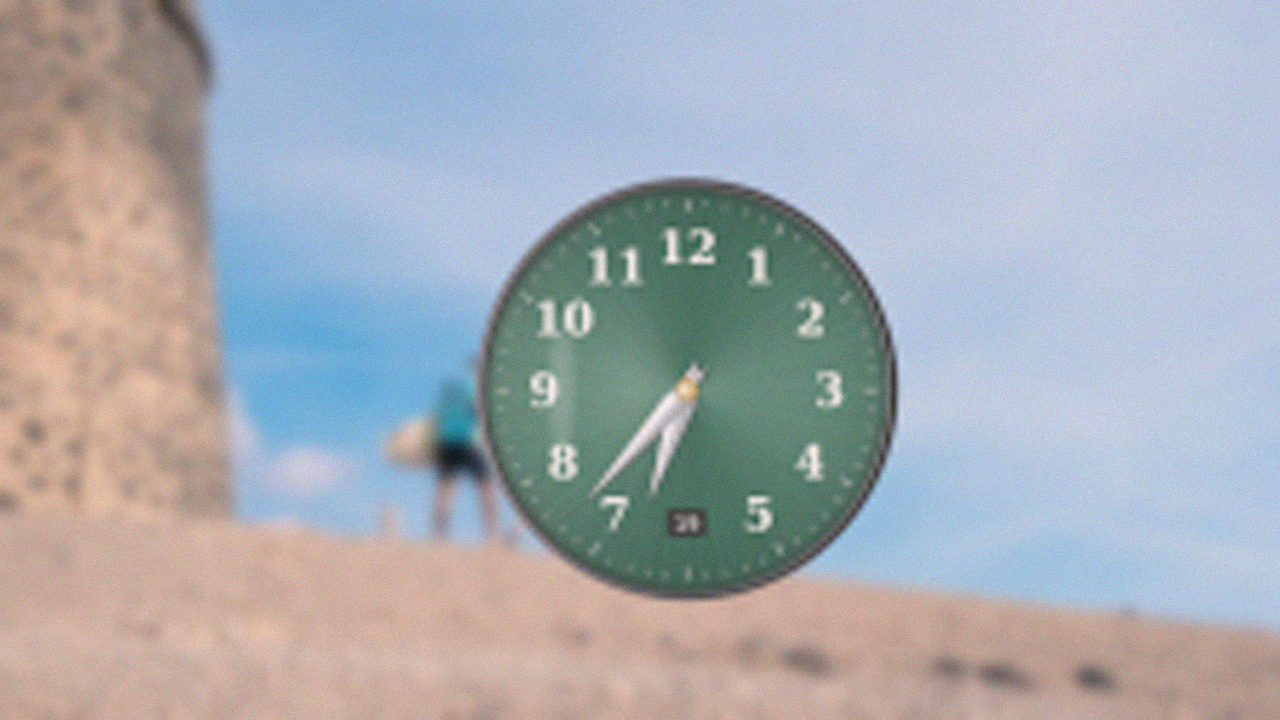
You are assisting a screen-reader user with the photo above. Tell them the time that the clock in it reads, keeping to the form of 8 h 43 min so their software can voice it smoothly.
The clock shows 6 h 37 min
